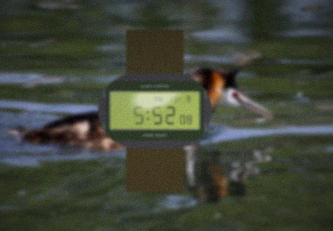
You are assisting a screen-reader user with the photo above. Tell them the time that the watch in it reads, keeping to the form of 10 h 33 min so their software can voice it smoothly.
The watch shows 5 h 52 min
